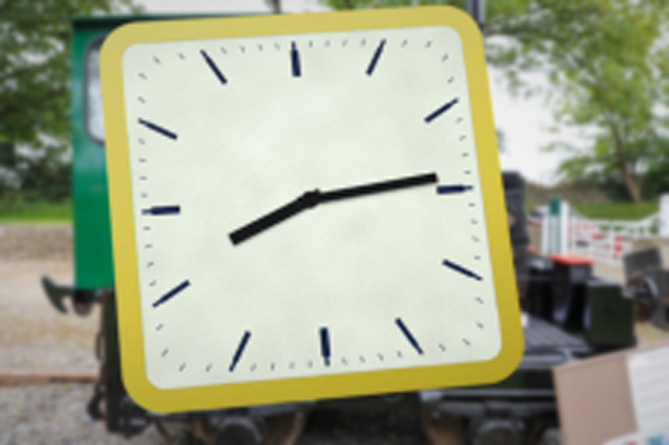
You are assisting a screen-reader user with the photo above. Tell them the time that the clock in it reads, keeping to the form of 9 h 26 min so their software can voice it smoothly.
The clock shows 8 h 14 min
